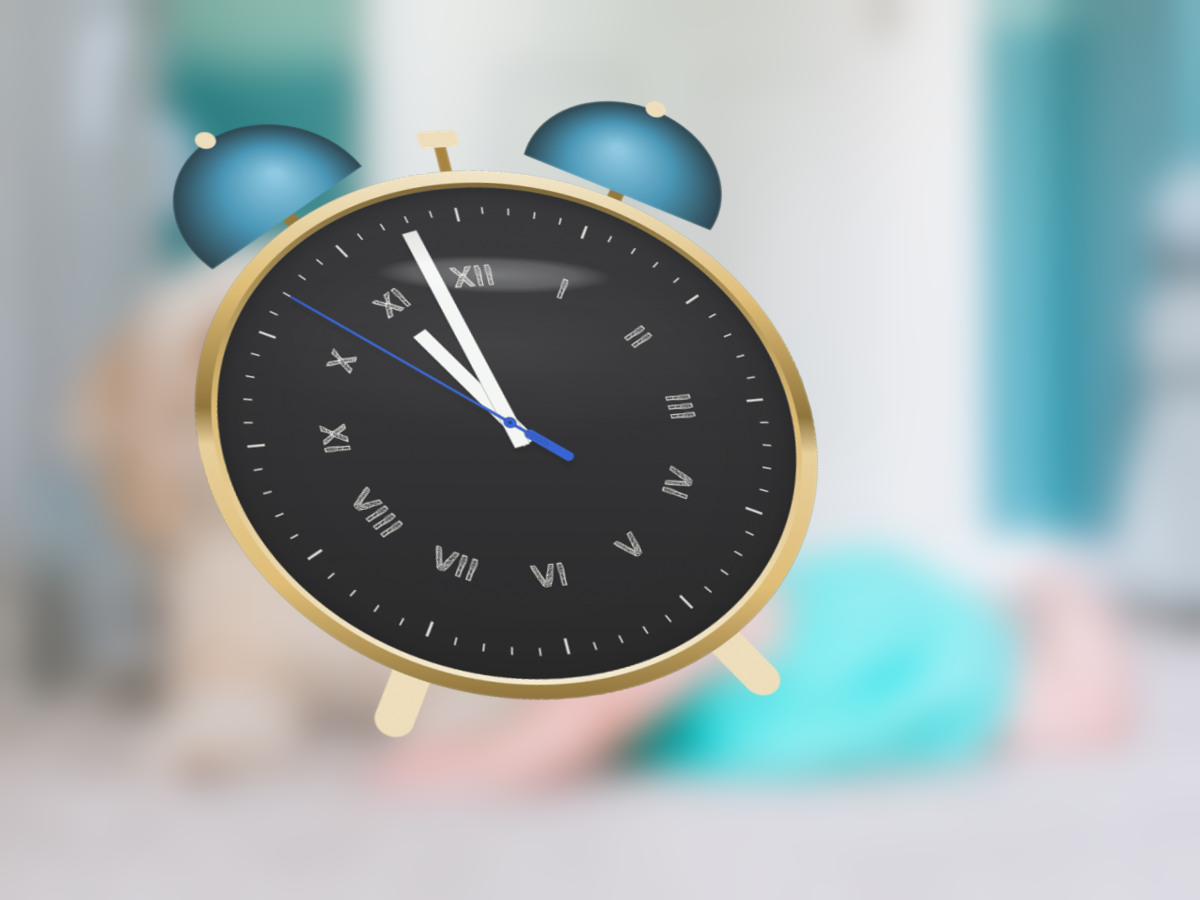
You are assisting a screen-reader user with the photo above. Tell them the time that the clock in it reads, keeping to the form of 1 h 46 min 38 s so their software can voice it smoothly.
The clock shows 10 h 57 min 52 s
